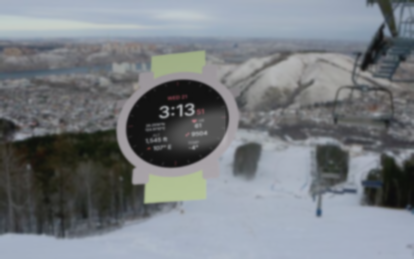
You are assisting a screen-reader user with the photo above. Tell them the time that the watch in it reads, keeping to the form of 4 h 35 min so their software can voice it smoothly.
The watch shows 3 h 13 min
